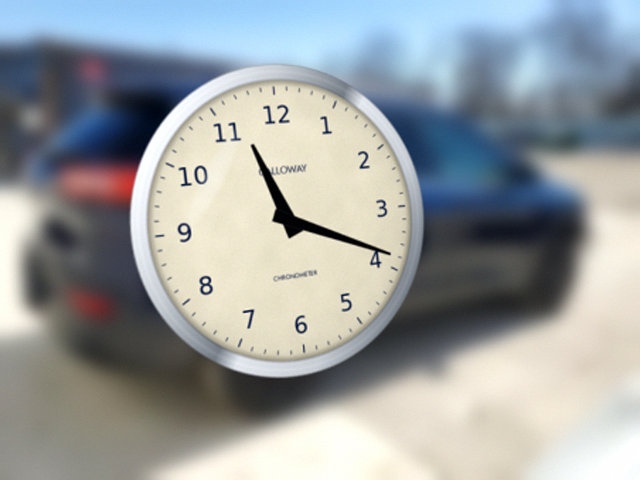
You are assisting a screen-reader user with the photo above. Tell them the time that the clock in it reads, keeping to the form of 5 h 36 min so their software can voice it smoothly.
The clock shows 11 h 19 min
